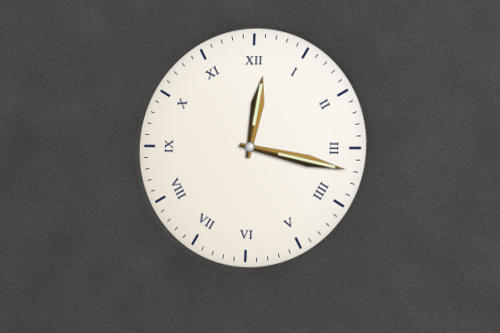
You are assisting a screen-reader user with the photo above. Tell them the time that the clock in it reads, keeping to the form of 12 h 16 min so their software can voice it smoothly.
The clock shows 12 h 17 min
